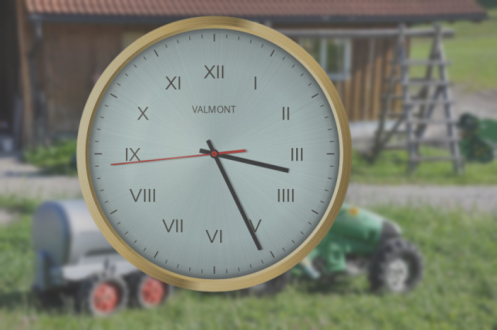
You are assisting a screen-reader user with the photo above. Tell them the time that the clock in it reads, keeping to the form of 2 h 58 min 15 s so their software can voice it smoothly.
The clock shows 3 h 25 min 44 s
